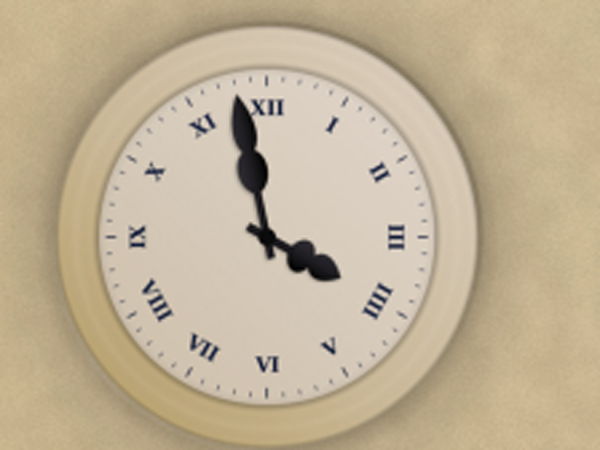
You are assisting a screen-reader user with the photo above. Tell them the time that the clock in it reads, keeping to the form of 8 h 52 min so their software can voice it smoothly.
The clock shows 3 h 58 min
